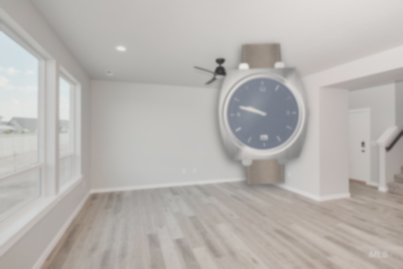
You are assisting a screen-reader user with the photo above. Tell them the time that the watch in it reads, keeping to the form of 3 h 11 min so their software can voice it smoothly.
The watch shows 9 h 48 min
